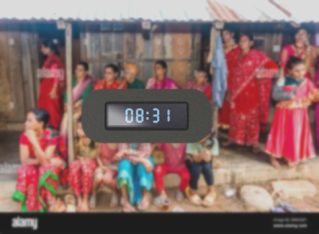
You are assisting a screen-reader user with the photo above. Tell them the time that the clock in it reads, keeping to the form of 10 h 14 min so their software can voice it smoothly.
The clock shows 8 h 31 min
